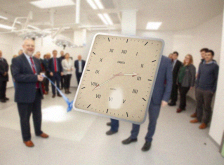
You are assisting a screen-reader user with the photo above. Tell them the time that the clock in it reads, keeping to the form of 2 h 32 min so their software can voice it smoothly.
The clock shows 2 h 38 min
